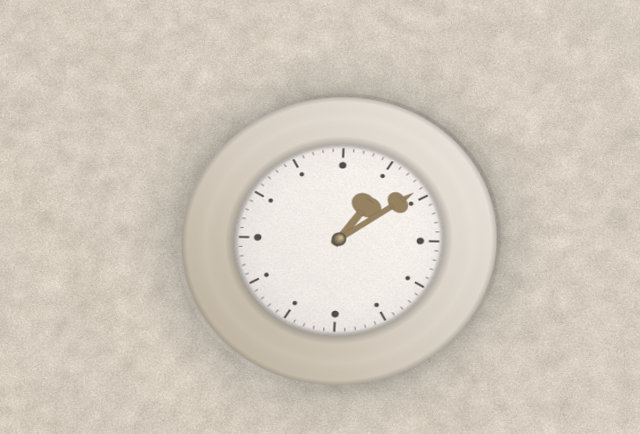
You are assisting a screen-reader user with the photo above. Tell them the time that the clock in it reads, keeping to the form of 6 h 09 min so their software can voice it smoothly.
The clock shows 1 h 09 min
